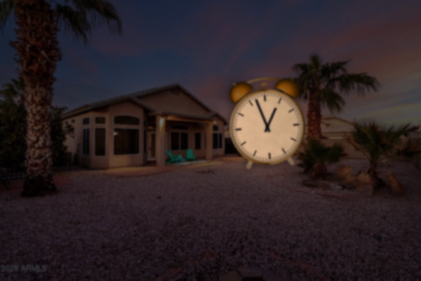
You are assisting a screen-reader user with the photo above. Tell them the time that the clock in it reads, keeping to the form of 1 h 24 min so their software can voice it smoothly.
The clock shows 12 h 57 min
